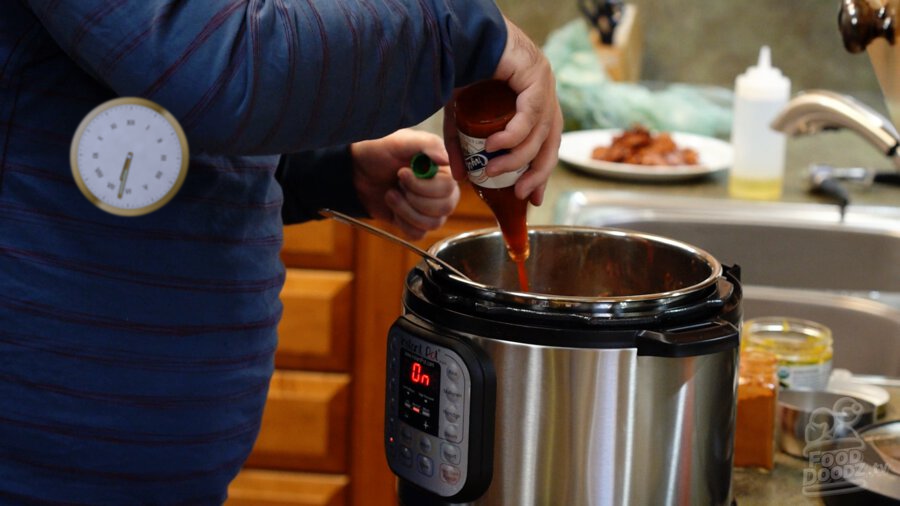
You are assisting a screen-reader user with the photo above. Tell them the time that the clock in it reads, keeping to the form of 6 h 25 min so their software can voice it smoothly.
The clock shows 6 h 32 min
